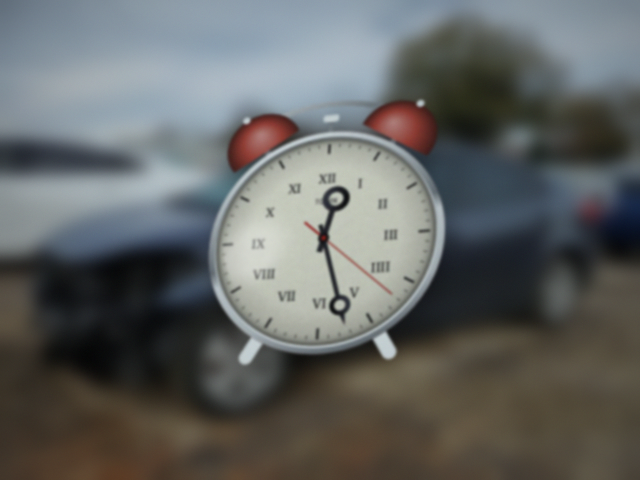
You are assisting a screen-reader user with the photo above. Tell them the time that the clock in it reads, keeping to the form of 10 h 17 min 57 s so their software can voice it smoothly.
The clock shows 12 h 27 min 22 s
